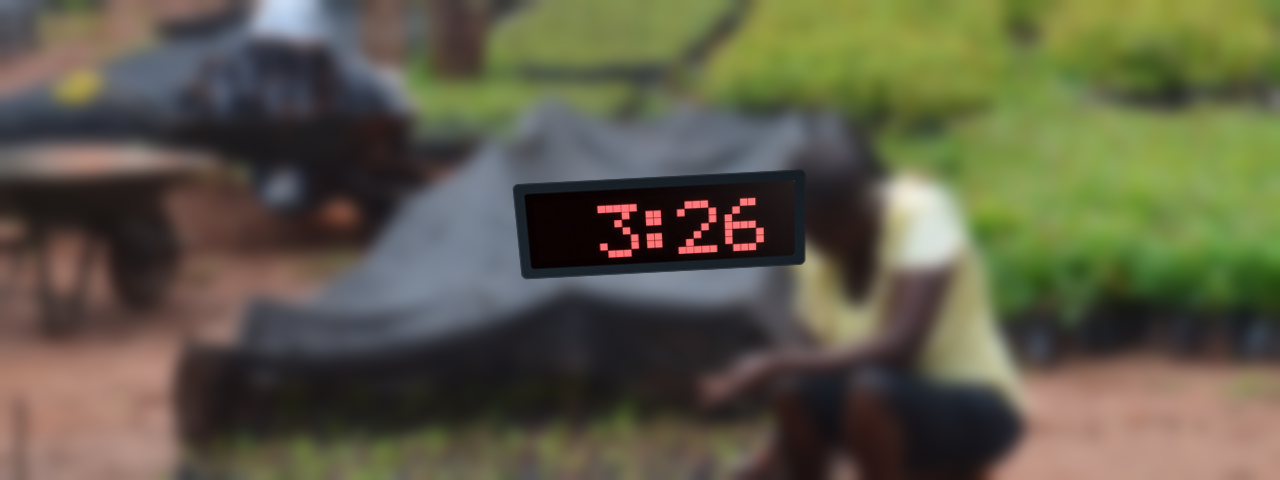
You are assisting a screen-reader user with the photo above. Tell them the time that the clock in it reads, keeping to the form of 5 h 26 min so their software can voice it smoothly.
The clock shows 3 h 26 min
